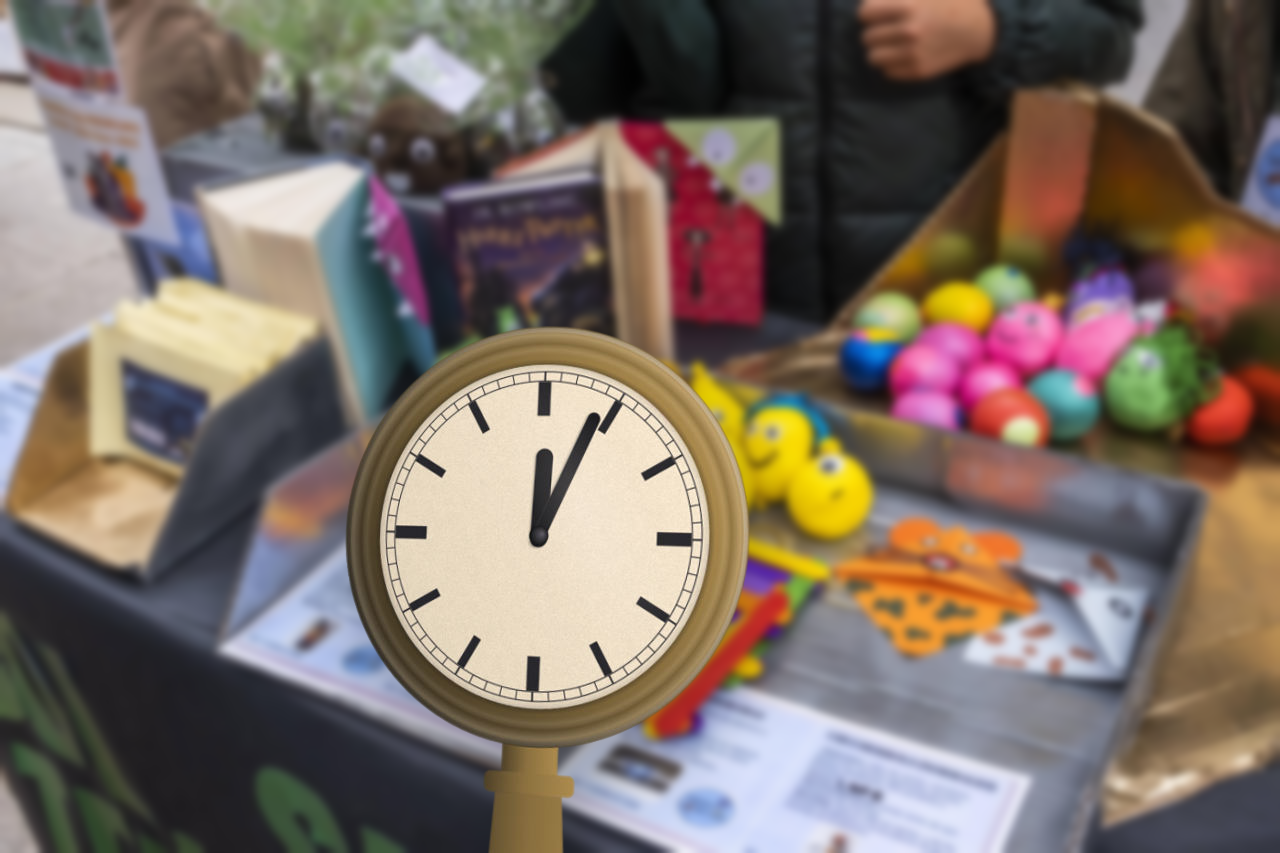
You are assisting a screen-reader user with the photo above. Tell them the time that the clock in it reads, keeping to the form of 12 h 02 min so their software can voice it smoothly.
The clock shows 12 h 04 min
